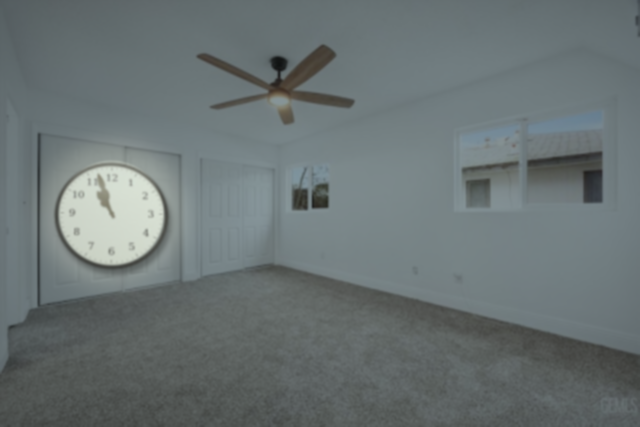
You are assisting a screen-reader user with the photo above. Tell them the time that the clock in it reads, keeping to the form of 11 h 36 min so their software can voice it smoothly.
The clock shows 10 h 57 min
